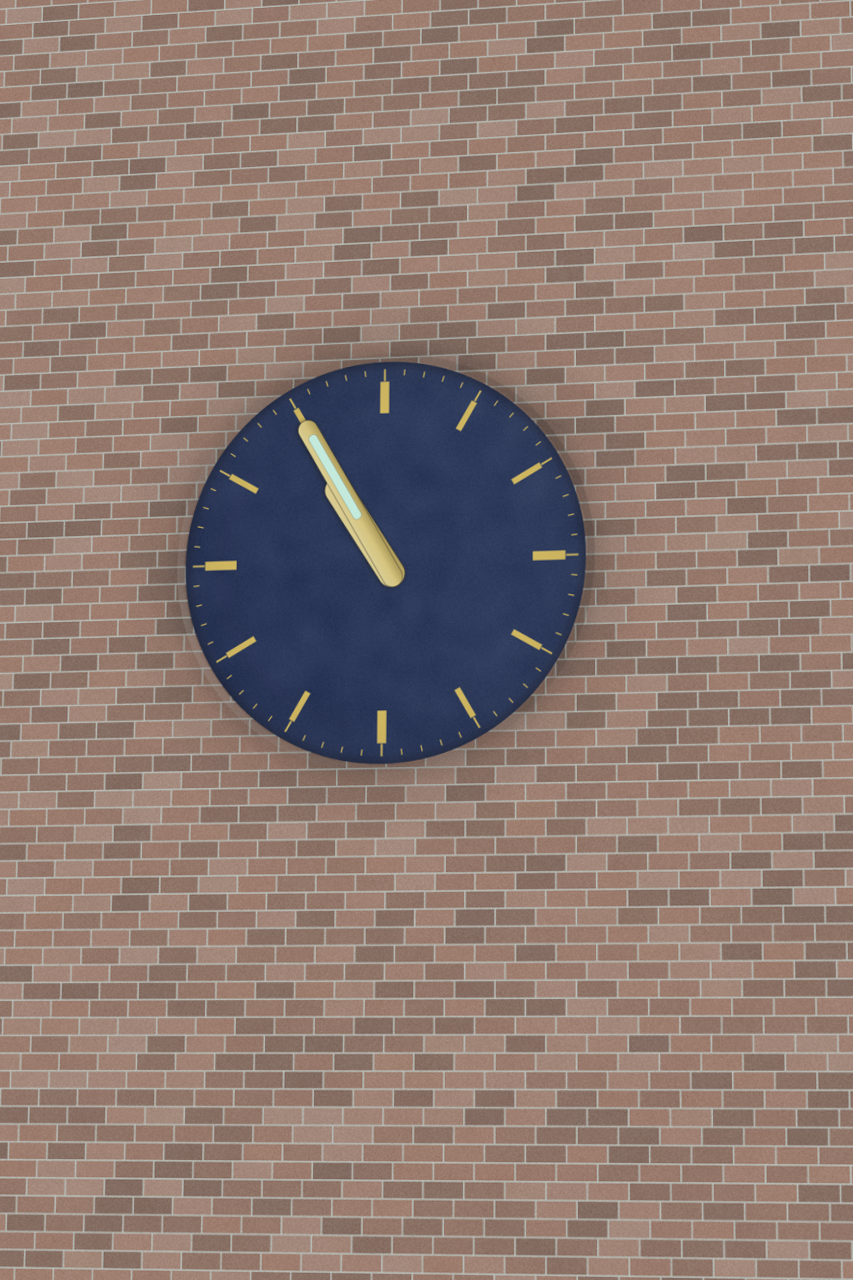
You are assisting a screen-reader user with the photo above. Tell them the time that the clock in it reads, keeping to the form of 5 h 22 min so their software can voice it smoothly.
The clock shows 10 h 55 min
